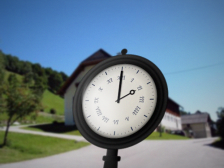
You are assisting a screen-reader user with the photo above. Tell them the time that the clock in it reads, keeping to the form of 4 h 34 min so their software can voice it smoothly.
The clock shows 2 h 00 min
